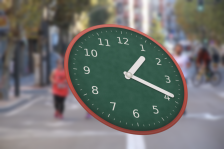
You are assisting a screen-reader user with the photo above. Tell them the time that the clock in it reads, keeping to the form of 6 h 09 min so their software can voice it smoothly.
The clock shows 1 h 19 min
